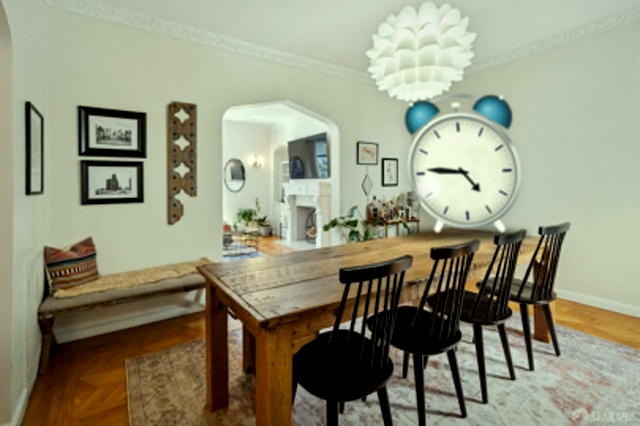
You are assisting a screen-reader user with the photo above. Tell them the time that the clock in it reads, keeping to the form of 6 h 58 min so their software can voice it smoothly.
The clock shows 4 h 46 min
